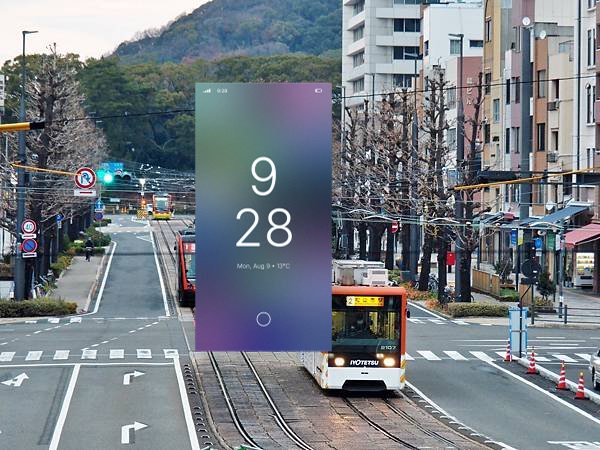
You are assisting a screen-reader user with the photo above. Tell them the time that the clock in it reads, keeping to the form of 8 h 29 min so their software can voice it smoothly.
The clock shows 9 h 28 min
